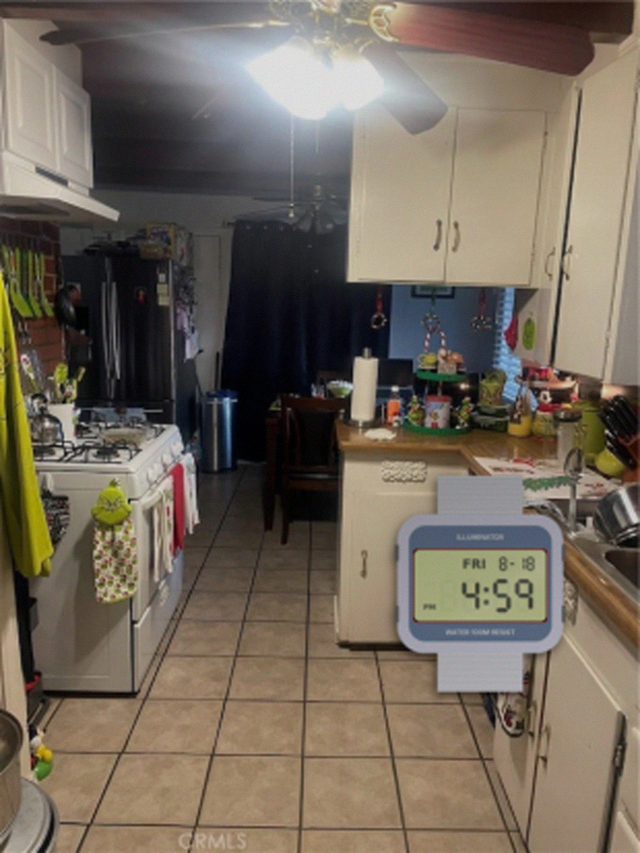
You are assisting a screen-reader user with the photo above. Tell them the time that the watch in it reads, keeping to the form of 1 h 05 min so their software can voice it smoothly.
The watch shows 4 h 59 min
